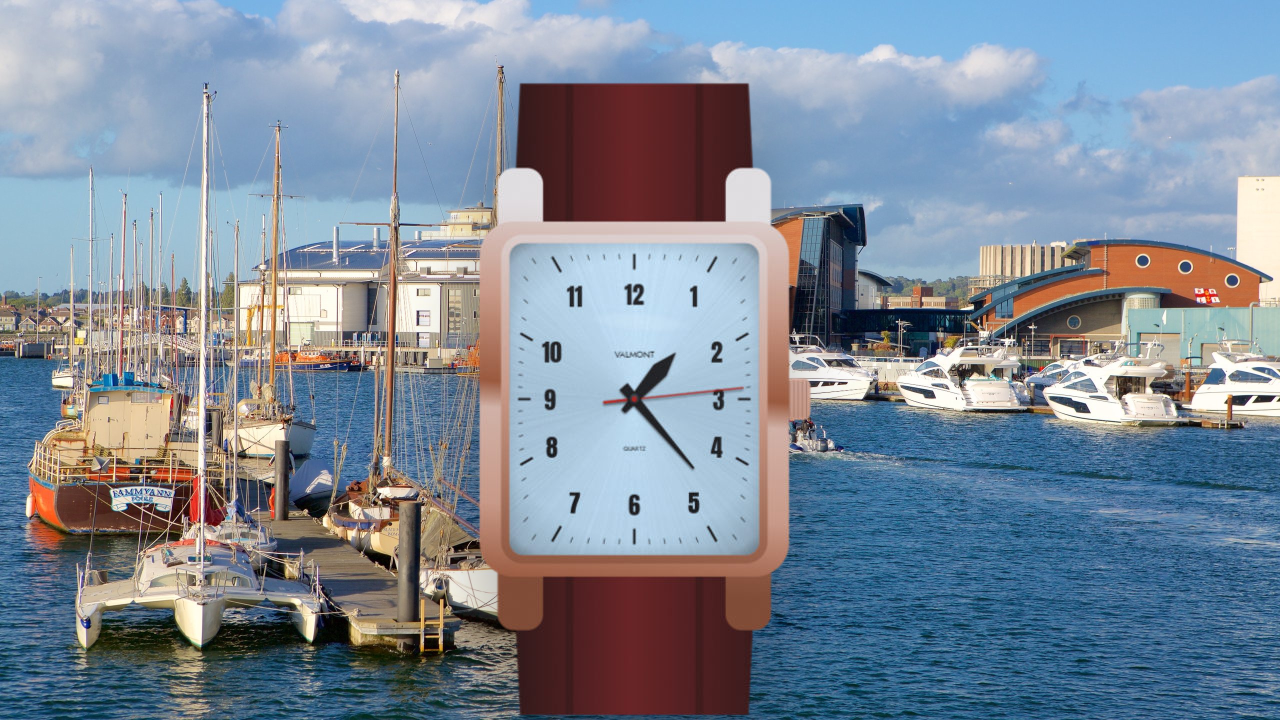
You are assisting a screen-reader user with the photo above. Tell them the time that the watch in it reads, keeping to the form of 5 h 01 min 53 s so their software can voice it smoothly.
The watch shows 1 h 23 min 14 s
